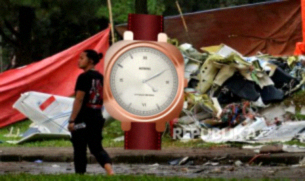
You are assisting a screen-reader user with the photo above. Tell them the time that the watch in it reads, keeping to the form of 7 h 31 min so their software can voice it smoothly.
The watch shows 4 h 10 min
